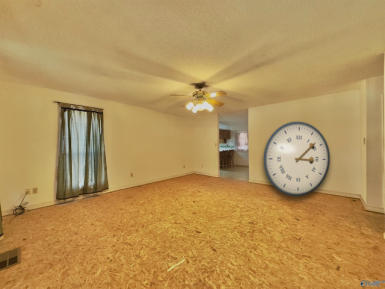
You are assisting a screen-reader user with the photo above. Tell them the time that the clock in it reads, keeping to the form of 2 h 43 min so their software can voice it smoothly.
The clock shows 3 h 08 min
